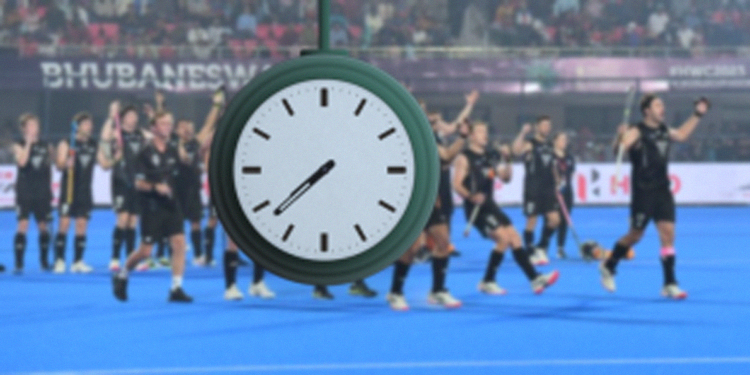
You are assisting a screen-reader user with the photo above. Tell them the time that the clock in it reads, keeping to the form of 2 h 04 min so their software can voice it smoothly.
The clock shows 7 h 38 min
